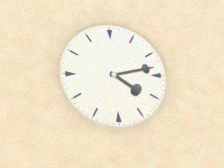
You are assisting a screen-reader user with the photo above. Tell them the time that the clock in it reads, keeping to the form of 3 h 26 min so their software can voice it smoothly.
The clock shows 4 h 13 min
